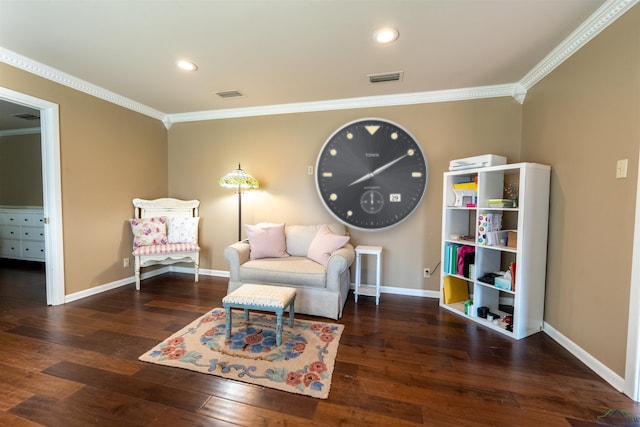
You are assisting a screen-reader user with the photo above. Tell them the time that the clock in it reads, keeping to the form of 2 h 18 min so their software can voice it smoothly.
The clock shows 8 h 10 min
